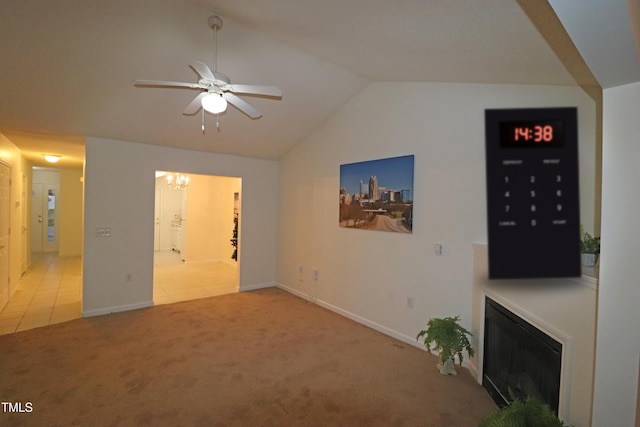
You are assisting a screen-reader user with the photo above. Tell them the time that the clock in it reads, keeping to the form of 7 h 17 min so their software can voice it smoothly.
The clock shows 14 h 38 min
